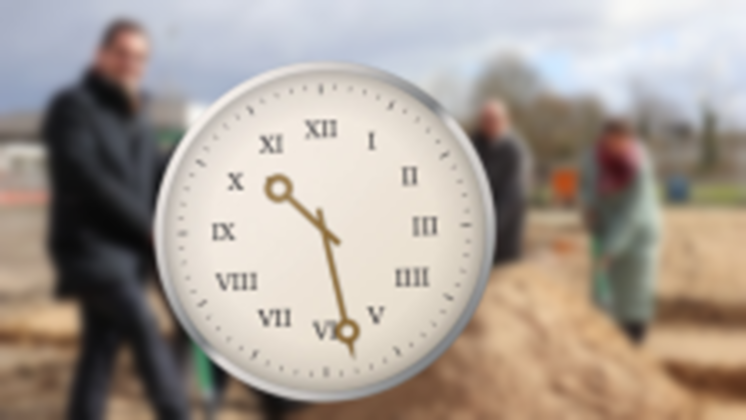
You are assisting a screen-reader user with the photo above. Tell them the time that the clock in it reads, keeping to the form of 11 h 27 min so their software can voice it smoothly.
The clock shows 10 h 28 min
